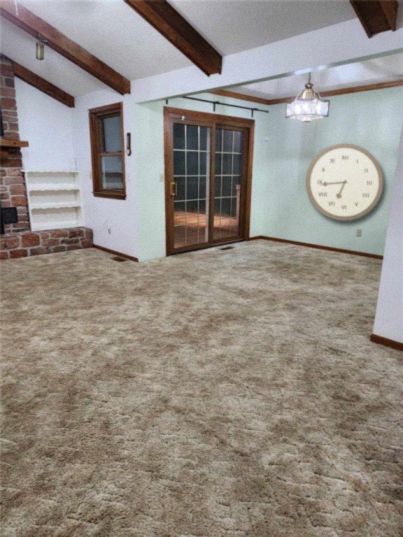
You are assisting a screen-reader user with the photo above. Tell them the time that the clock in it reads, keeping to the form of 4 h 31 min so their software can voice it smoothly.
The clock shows 6 h 44 min
